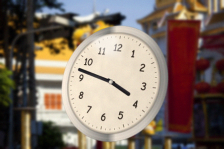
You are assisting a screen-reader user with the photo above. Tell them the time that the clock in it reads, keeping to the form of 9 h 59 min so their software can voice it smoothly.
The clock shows 3 h 47 min
